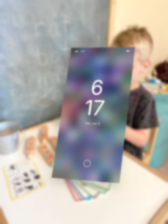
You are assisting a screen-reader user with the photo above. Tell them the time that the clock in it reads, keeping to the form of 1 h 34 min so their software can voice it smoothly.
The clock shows 6 h 17 min
